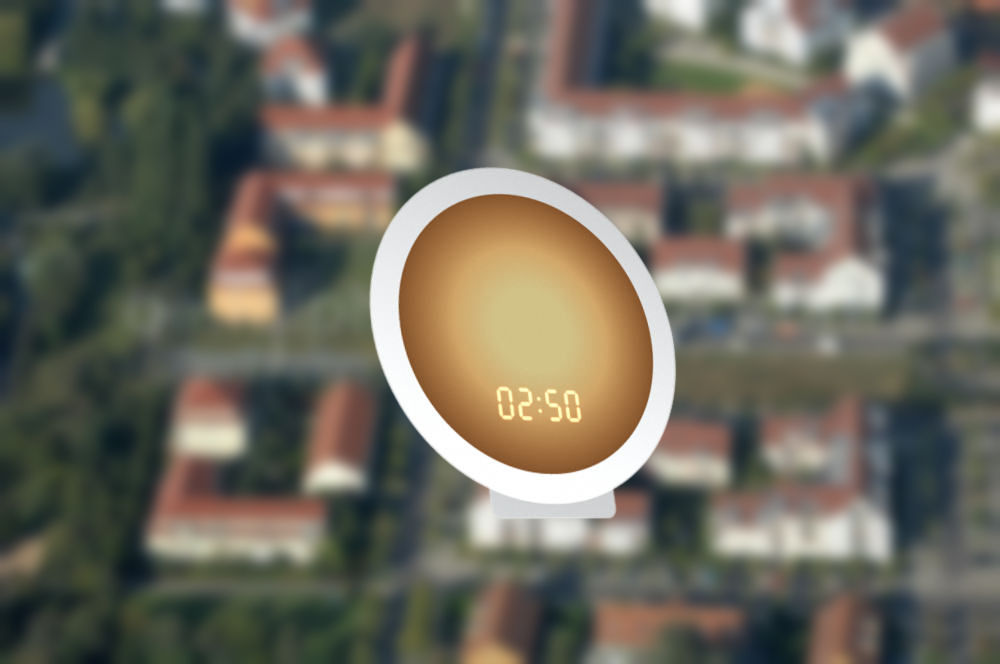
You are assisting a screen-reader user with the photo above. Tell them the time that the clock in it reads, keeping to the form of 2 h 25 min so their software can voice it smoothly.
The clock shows 2 h 50 min
